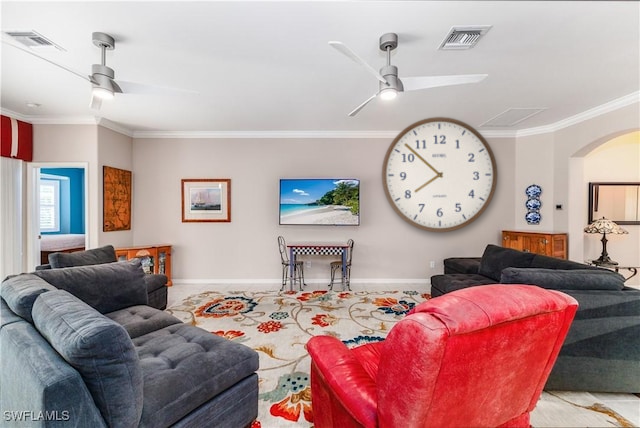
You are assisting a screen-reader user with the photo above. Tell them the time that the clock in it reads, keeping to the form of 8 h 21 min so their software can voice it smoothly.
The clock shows 7 h 52 min
